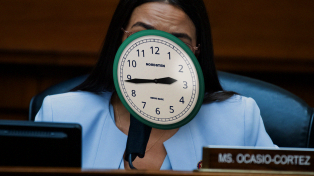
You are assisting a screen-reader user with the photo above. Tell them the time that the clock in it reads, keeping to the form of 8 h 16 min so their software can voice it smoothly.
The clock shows 2 h 44 min
